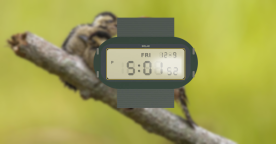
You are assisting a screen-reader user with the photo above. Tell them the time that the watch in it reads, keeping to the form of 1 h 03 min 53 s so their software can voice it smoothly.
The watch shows 5 h 01 min 52 s
